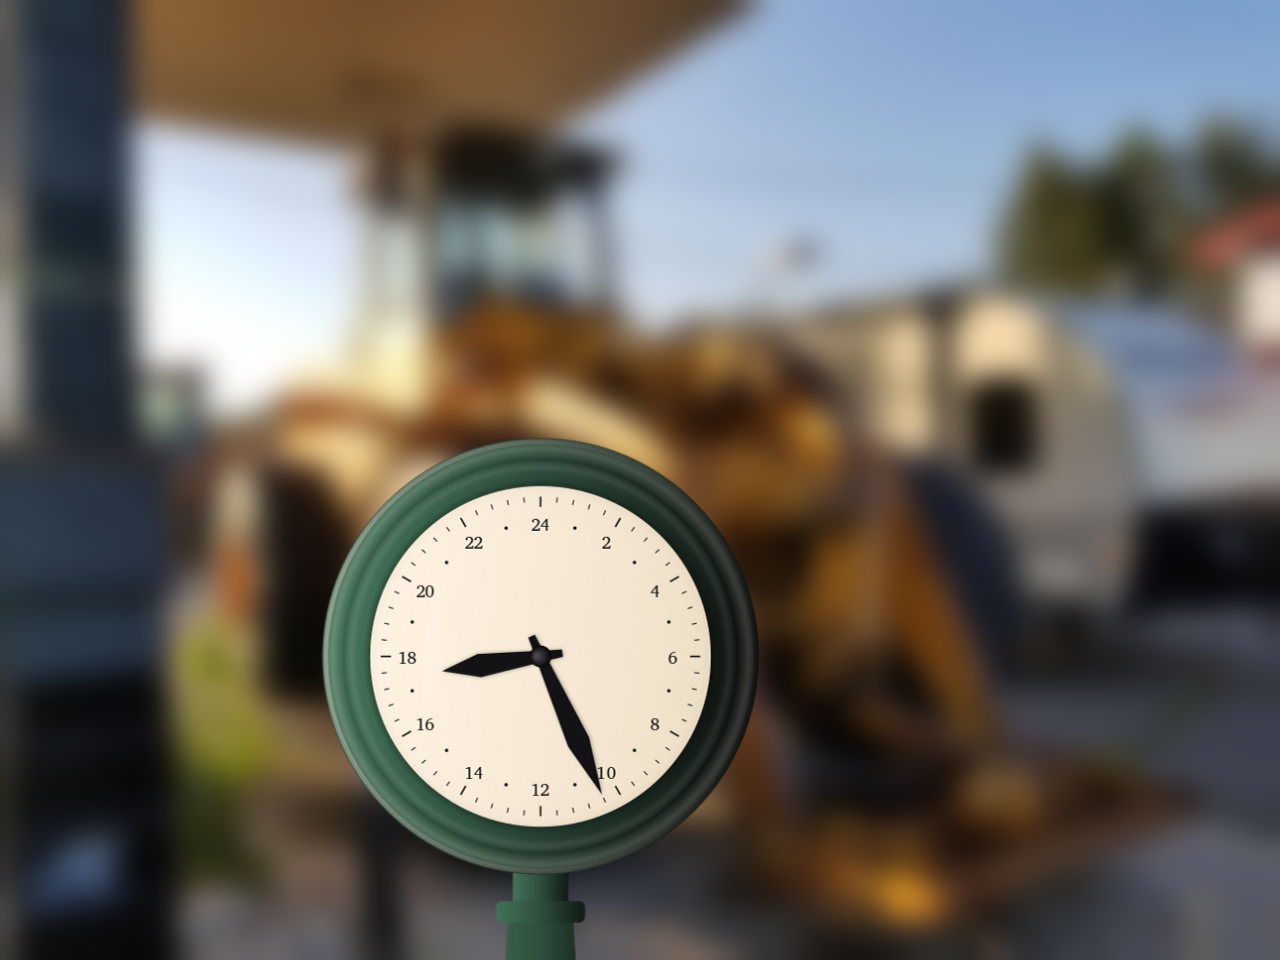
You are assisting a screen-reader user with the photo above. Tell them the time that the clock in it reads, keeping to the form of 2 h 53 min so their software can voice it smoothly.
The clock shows 17 h 26 min
